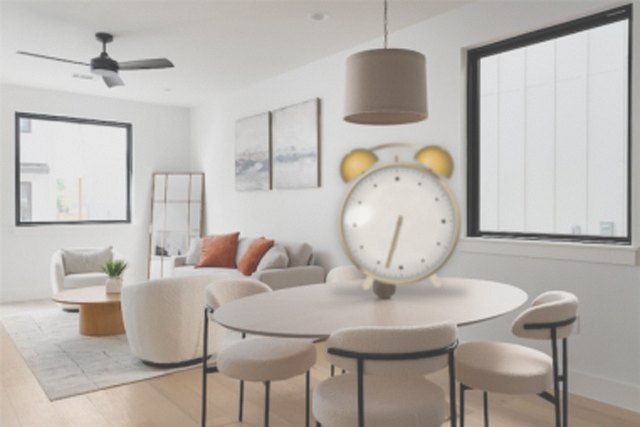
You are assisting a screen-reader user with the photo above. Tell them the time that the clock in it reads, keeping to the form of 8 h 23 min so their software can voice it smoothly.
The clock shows 6 h 33 min
